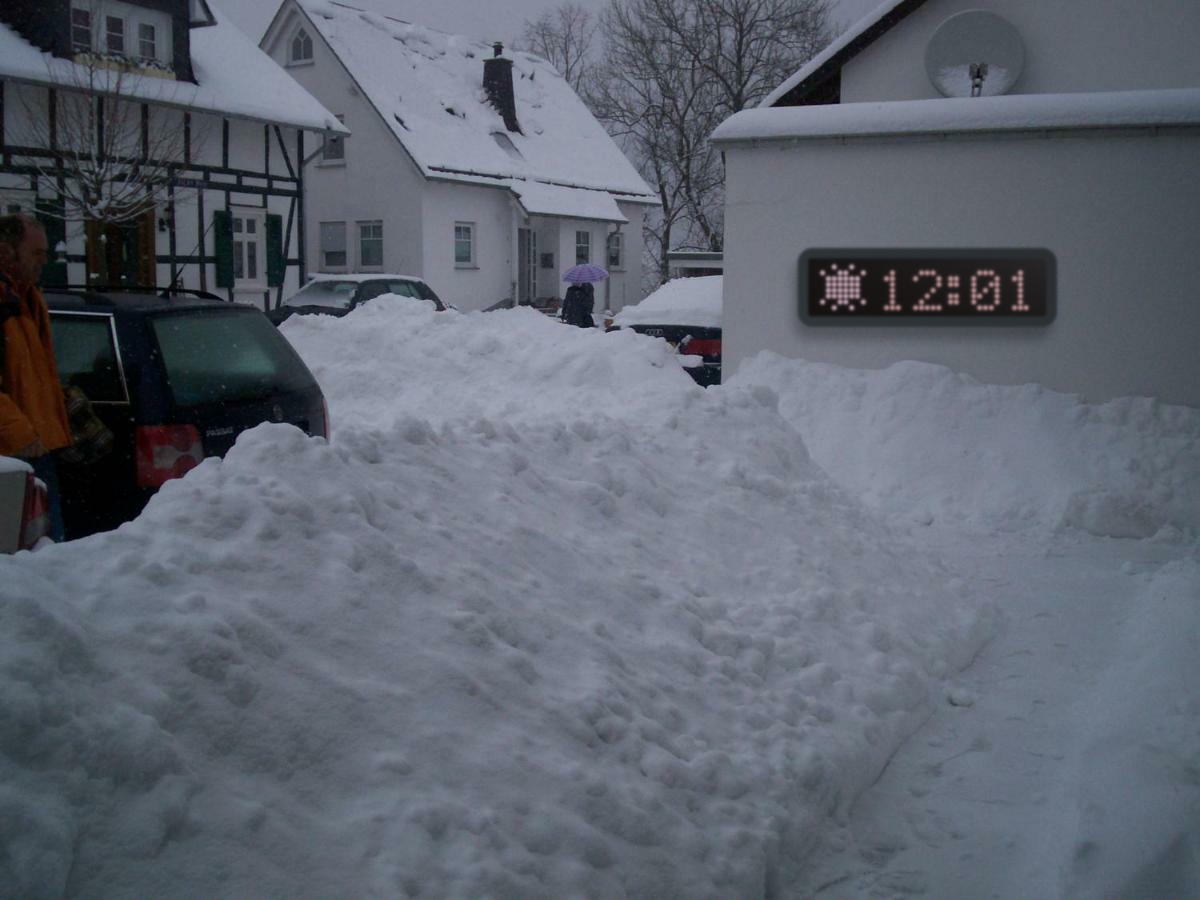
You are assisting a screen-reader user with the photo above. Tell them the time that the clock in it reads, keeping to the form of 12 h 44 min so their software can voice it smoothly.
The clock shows 12 h 01 min
